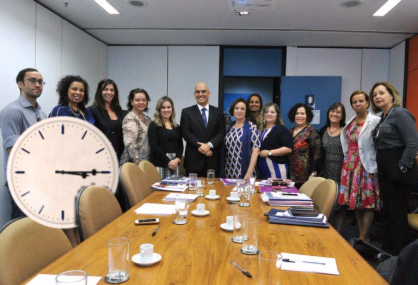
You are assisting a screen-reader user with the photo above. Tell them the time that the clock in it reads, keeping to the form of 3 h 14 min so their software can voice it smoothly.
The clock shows 3 h 15 min
